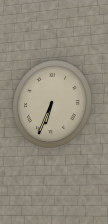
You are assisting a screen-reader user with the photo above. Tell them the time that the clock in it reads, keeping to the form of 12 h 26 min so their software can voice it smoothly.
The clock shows 6 h 34 min
